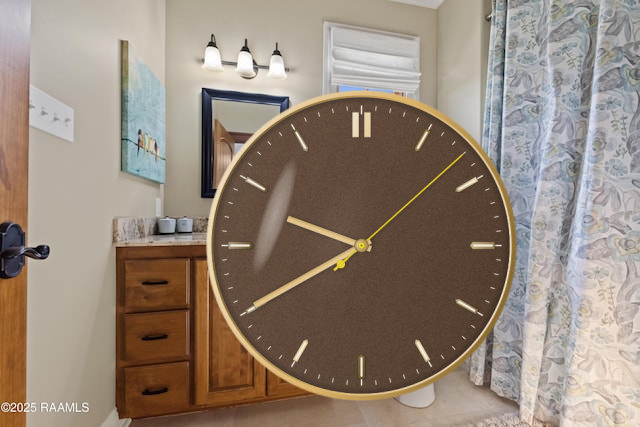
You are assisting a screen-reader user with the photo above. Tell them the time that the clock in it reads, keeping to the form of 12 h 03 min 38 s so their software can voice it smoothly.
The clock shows 9 h 40 min 08 s
